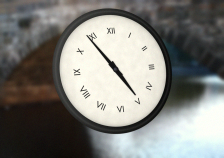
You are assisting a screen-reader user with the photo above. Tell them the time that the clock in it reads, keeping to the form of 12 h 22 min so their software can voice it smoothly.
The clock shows 4 h 54 min
